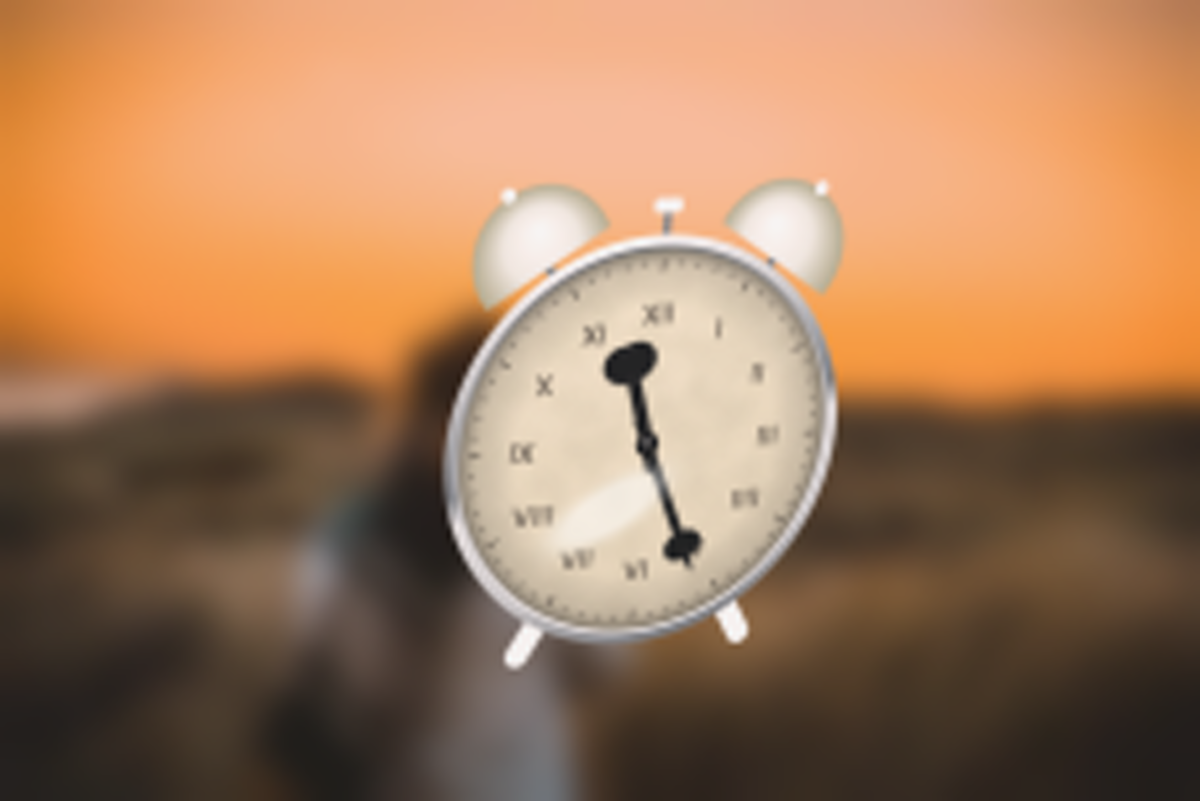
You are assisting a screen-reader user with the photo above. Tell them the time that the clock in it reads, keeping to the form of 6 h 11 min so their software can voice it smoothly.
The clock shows 11 h 26 min
